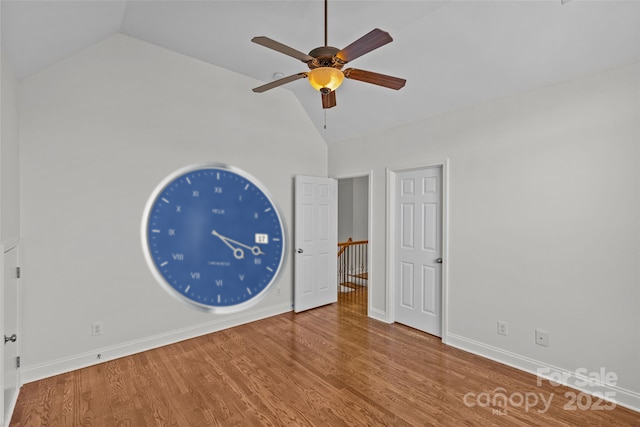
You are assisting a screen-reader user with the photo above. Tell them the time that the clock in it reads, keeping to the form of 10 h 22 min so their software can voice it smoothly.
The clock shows 4 h 18 min
